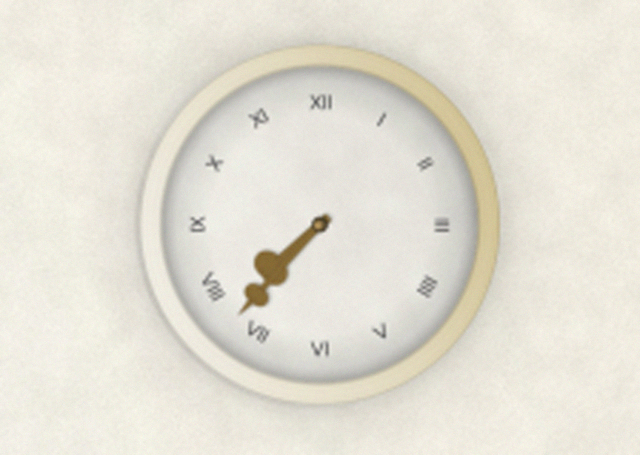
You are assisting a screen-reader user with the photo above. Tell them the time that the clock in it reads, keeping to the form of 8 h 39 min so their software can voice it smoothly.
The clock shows 7 h 37 min
